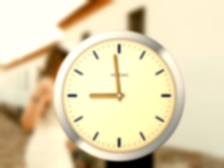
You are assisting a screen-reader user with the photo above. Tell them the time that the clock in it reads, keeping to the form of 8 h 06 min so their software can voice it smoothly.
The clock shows 8 h 59 min
